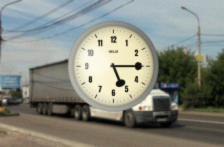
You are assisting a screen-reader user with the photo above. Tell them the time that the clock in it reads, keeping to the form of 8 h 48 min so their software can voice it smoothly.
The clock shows 5 h 15 min
